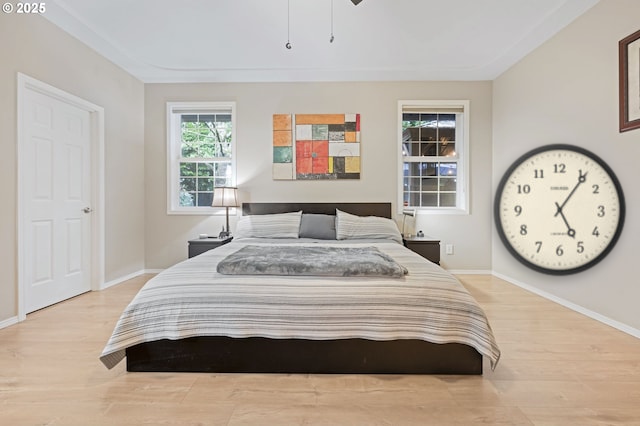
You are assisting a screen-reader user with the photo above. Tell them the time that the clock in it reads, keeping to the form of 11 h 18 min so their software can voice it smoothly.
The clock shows 5 h 06 min
